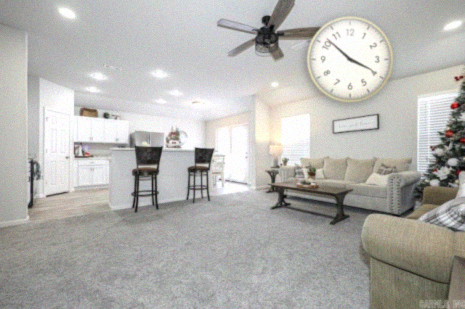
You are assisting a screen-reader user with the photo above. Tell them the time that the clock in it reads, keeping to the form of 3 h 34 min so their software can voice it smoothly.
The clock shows 3 h 52 min
